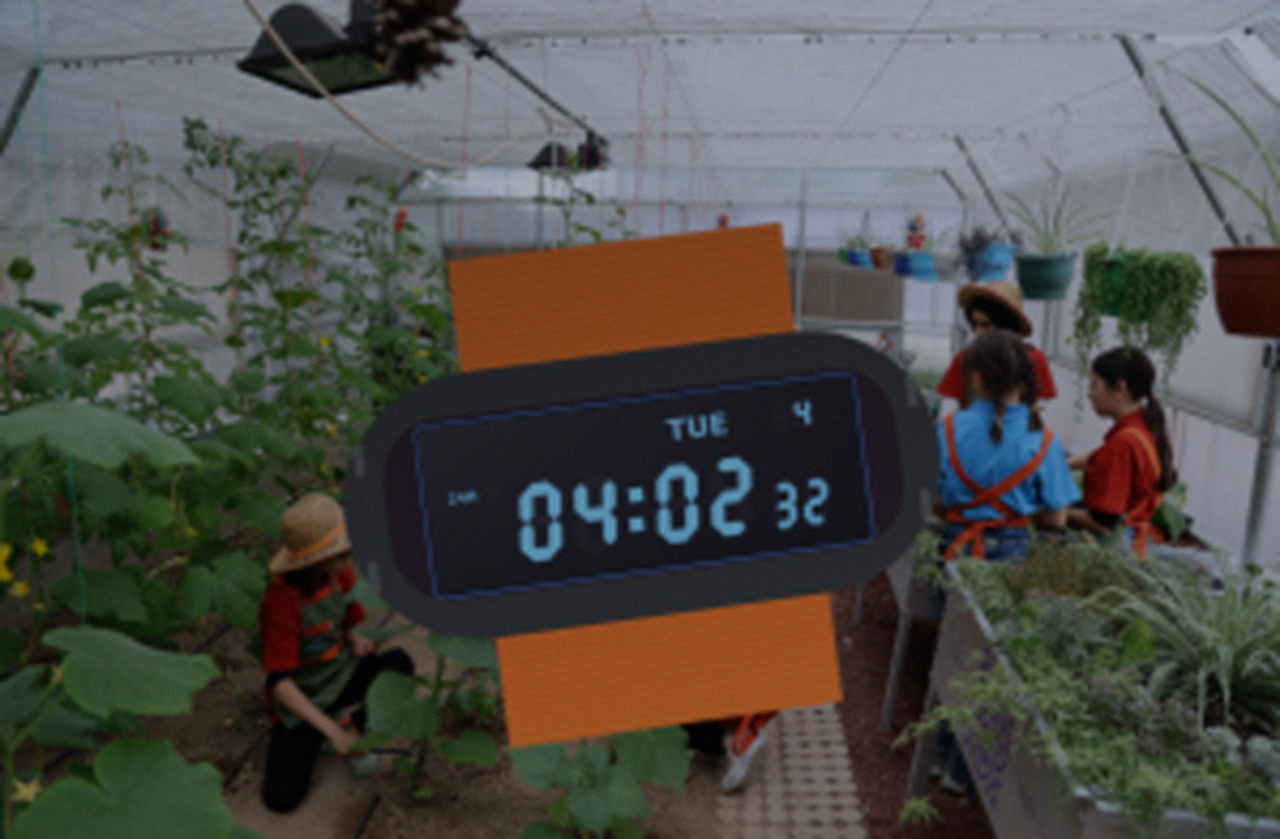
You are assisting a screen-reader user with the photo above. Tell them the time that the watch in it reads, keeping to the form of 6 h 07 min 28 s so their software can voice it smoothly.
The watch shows 4 h 02 min 32 s
